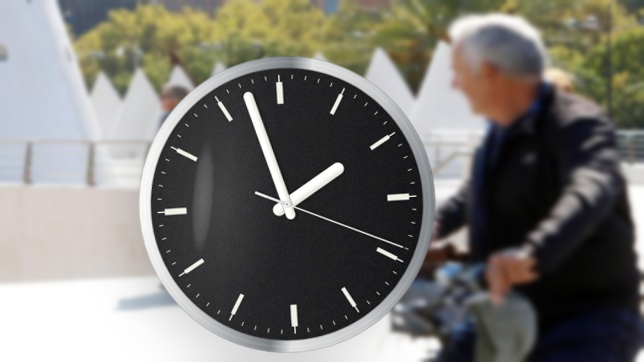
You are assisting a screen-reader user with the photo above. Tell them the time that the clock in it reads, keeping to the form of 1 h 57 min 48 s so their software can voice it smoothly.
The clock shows 1 h 57 min 19 s
